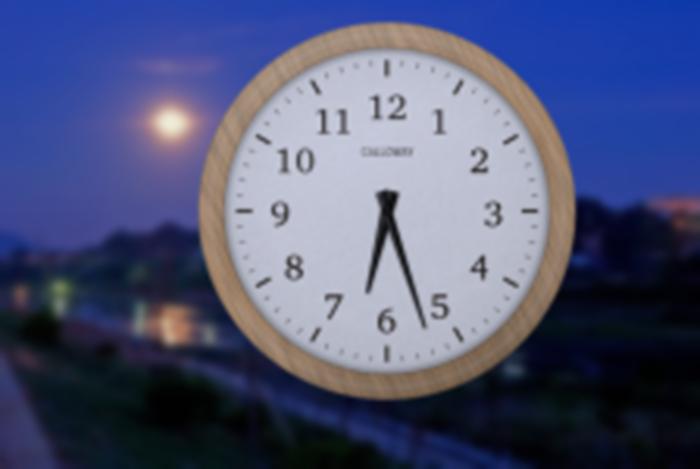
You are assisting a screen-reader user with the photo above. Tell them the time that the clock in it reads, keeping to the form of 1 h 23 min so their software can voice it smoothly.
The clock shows 6 h 27 min
